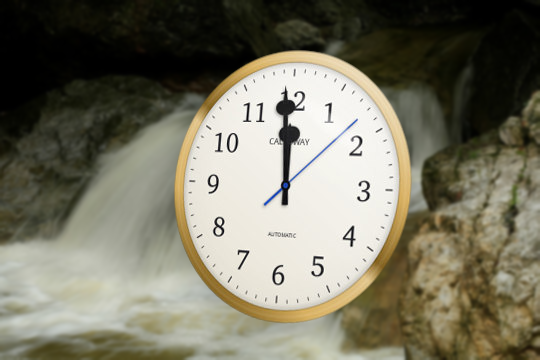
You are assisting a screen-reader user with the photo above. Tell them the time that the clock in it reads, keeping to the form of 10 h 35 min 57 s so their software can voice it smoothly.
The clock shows 11 h 59 min 08 s
